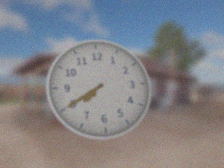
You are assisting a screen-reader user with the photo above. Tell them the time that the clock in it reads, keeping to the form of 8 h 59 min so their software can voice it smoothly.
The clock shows 7 h 40 min
